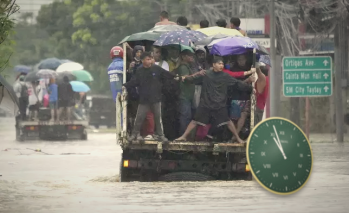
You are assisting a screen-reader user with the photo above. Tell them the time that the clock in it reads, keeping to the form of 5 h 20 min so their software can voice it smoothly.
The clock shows 10 h 57 min
